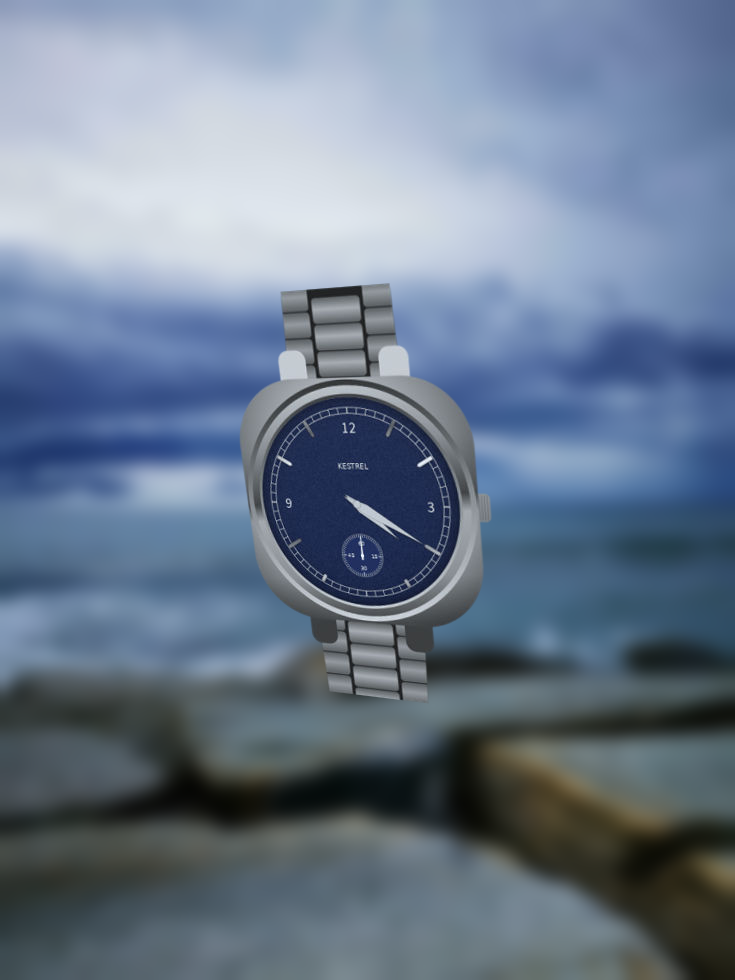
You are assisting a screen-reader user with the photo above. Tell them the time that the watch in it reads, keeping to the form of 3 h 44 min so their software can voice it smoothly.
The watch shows 4 h 20 min
